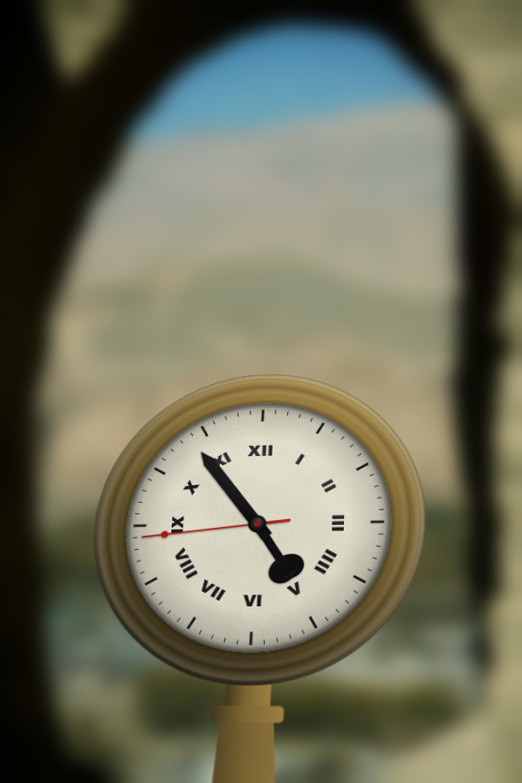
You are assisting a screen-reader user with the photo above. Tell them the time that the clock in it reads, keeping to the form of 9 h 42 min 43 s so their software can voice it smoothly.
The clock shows 4 h 53 min 44 s
